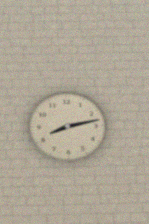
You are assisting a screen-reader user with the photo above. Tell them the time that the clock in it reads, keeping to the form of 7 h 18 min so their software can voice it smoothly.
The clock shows 8 h 13 min
